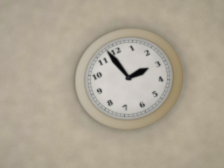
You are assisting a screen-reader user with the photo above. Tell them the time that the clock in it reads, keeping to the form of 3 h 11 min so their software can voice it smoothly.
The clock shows 2 h 58 min
